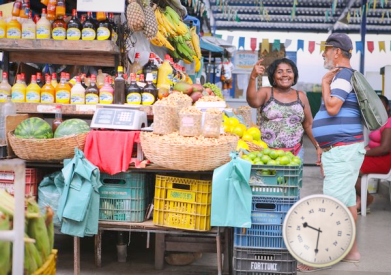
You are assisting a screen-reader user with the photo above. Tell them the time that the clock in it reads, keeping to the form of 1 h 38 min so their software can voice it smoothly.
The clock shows 9 h 30 min
